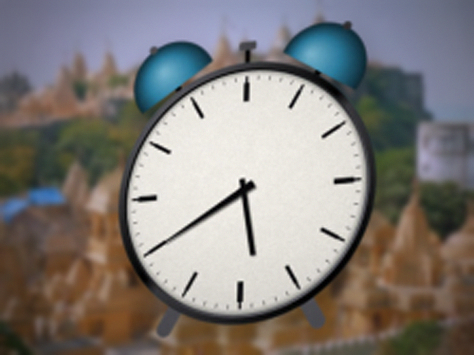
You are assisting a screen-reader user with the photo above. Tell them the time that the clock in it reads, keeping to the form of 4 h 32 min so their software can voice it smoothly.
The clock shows 5 h 40 min
